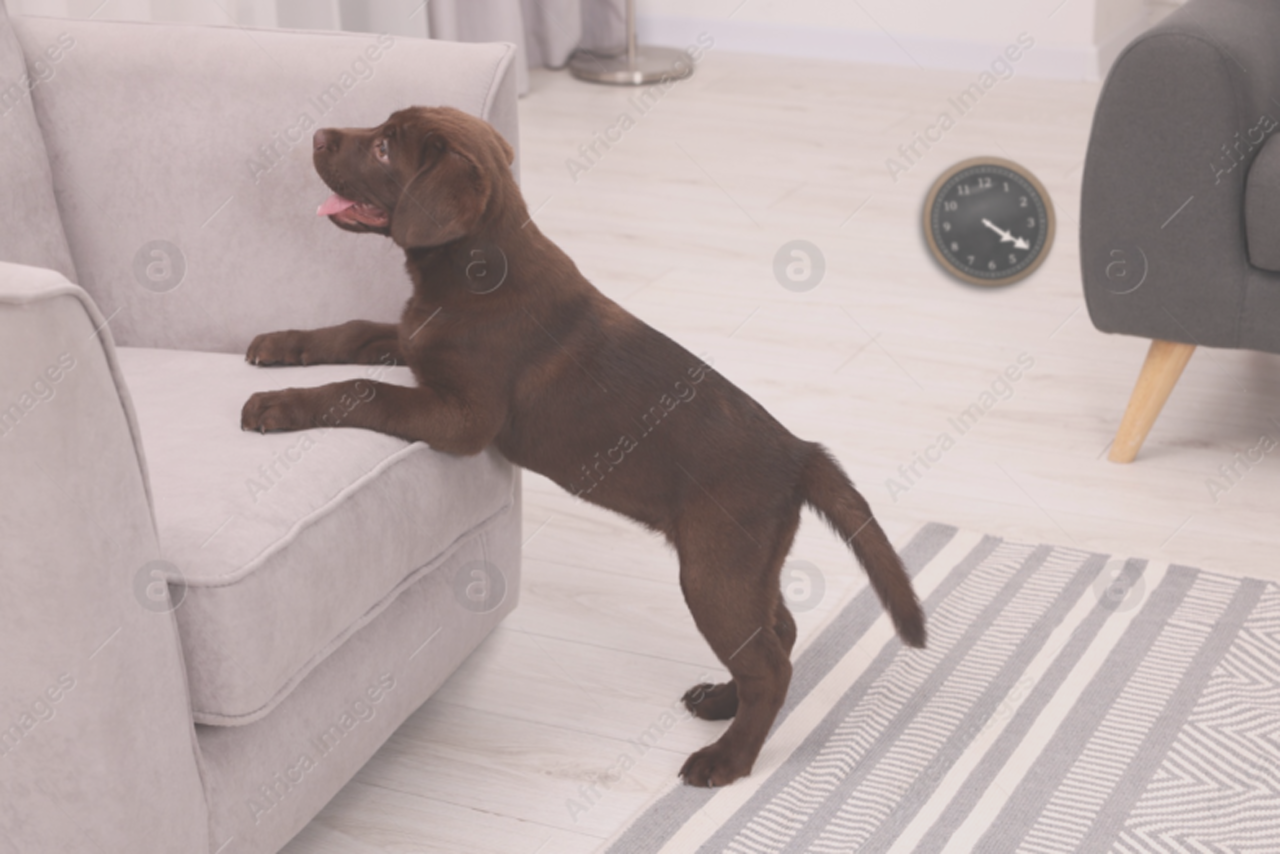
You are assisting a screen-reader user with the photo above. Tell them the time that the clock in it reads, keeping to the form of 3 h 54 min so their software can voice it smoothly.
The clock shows 4 h 21 min
